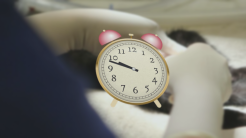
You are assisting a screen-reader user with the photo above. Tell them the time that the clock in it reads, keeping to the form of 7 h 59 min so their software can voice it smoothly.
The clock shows 9 h 48 min
